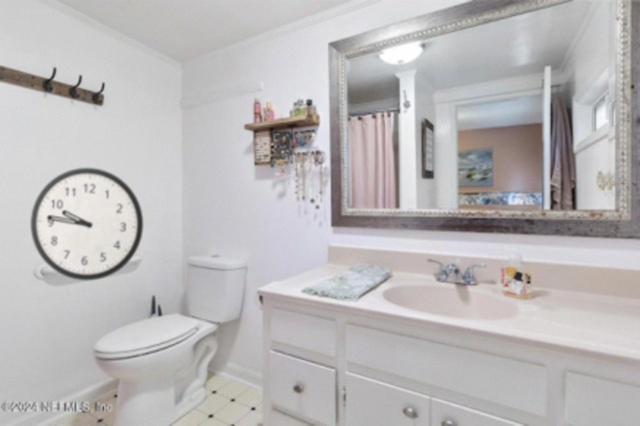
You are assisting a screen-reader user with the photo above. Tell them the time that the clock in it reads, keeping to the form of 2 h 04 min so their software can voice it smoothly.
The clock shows 9 h 46 min
